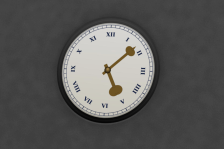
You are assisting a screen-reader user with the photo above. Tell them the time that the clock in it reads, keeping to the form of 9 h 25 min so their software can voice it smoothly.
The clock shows 5 h 08 min
